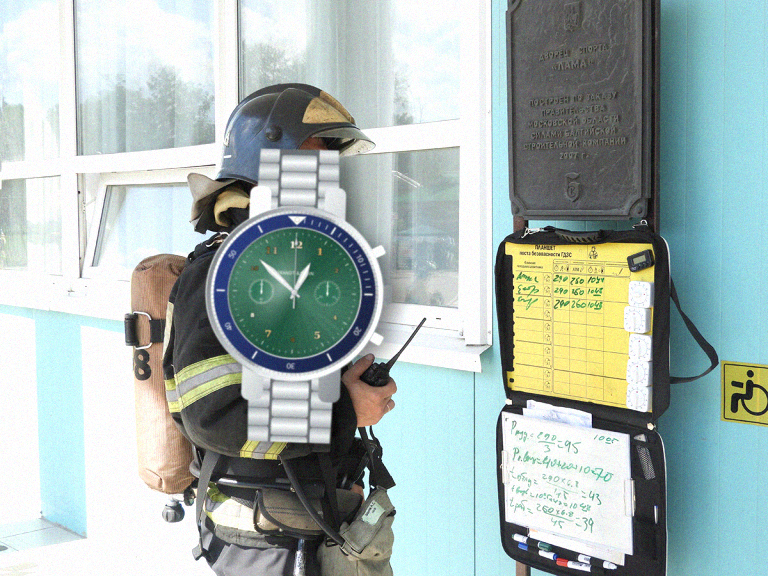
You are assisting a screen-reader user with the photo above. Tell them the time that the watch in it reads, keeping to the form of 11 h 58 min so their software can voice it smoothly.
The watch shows 12 h 52 min
